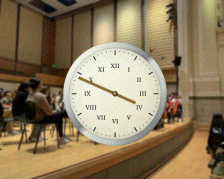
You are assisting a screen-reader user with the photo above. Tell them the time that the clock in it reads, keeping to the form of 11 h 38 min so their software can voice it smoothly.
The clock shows 3 h 49 min
